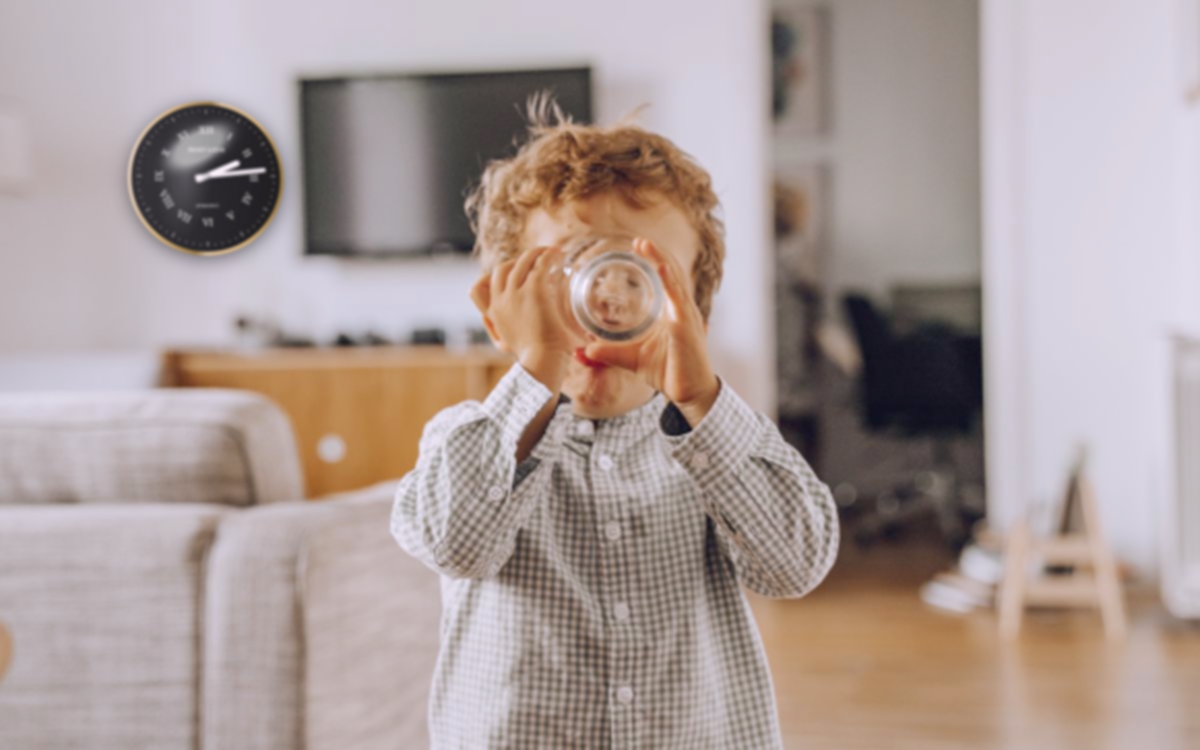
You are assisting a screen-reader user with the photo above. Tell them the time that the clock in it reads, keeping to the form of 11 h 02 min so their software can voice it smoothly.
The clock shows 2 h 14 min
